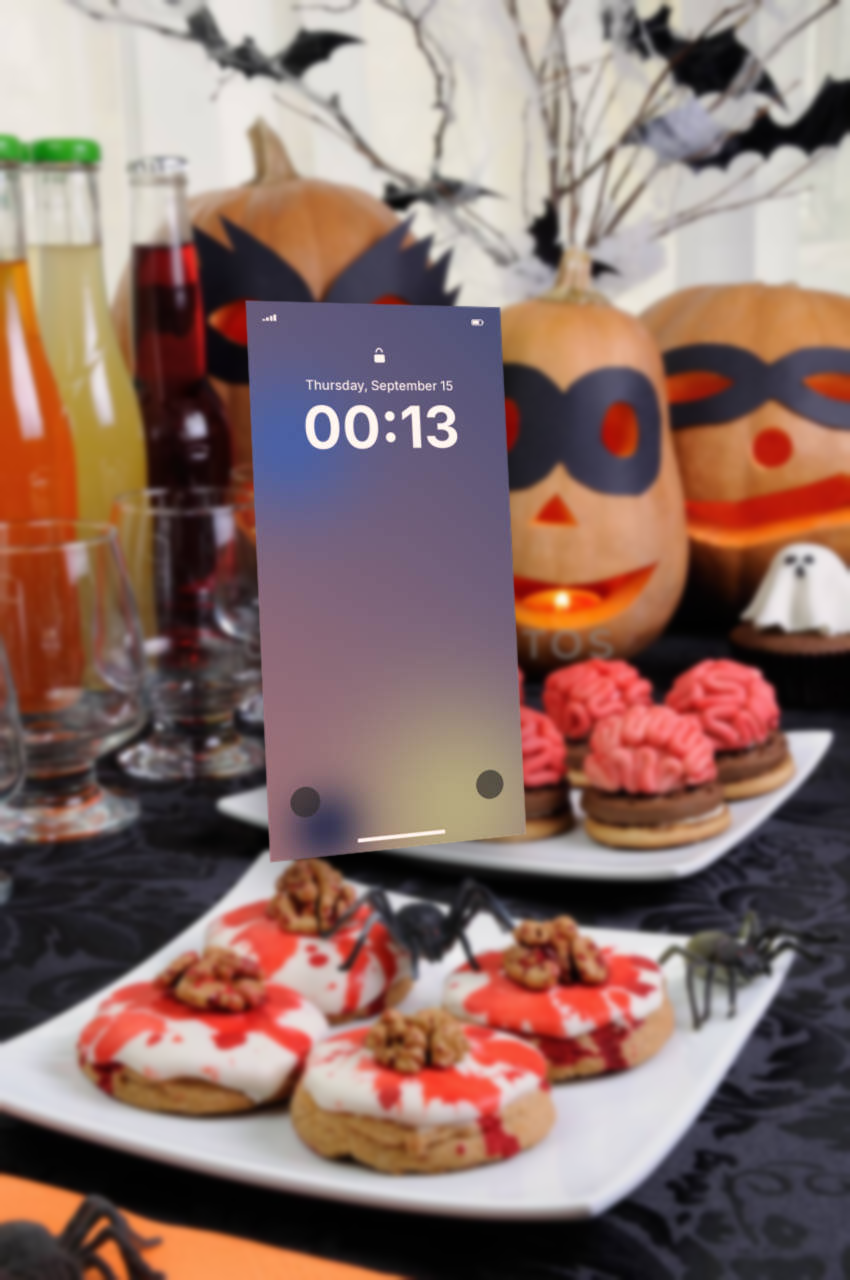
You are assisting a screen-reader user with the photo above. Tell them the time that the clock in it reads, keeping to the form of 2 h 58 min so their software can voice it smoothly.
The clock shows 0 h 13 min
